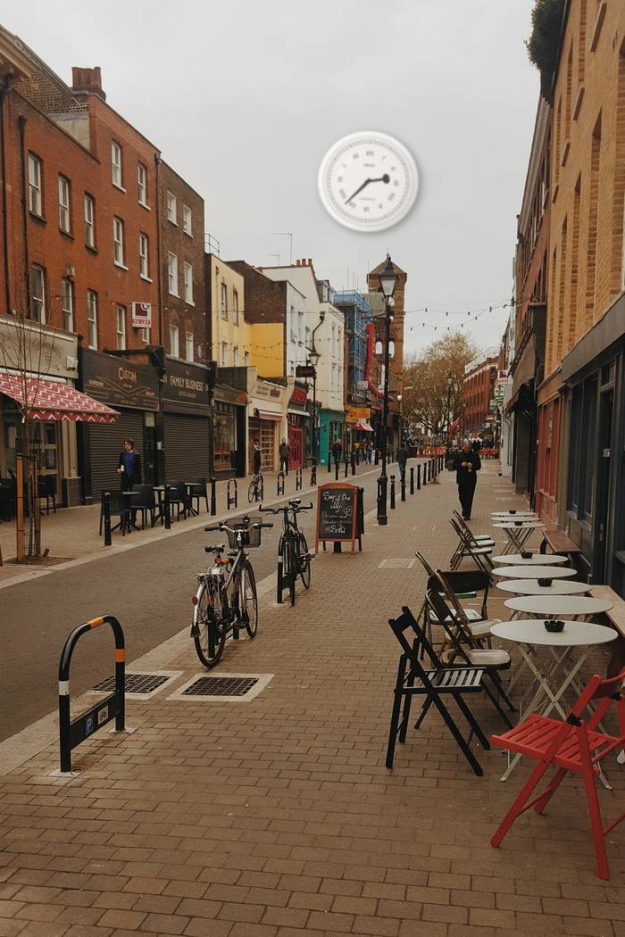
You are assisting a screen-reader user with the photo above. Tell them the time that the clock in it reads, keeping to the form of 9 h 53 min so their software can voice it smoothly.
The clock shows 2 h 37 min
